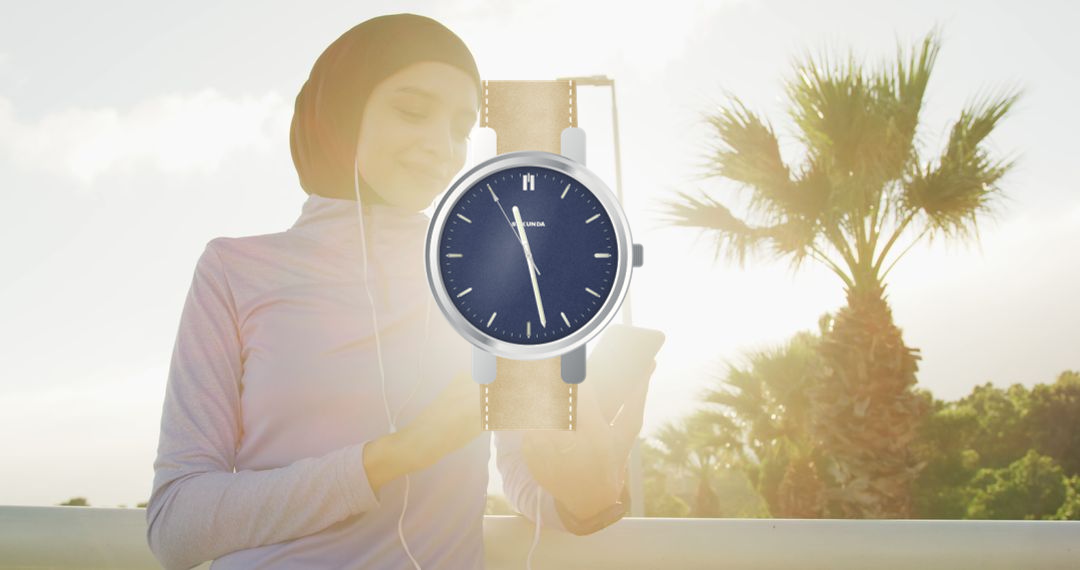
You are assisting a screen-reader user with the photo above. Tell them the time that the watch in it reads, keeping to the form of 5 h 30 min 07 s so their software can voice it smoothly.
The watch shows 11 h 27 min 55 s
